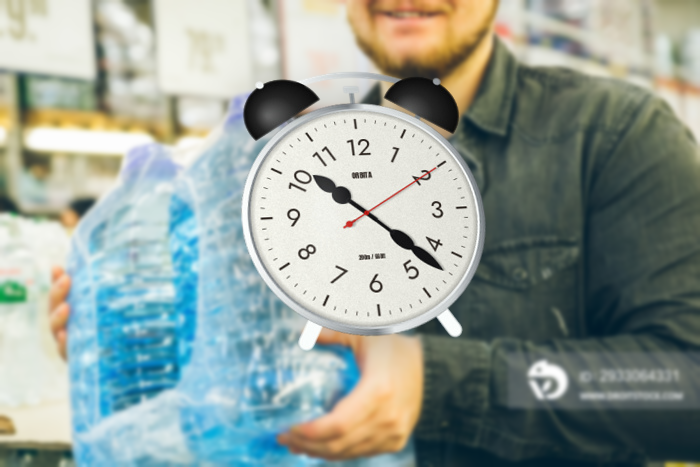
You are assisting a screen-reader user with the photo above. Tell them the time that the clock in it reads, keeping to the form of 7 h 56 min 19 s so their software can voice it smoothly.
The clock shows 10 h 22 min 10 s
